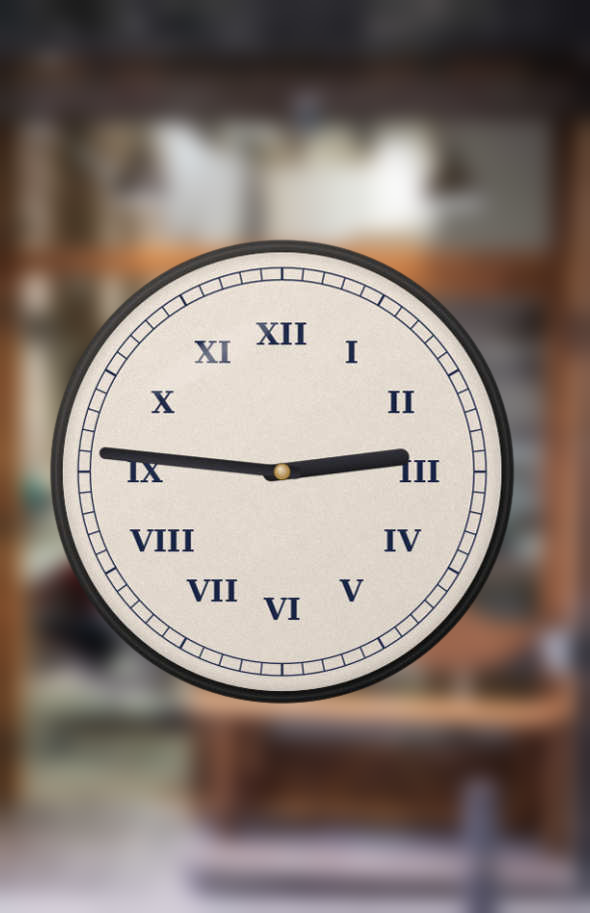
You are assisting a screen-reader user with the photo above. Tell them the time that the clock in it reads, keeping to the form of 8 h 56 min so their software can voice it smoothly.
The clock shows 2 h 46 min
